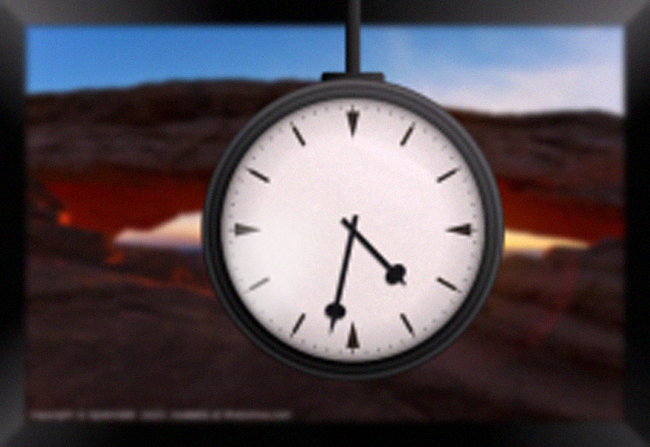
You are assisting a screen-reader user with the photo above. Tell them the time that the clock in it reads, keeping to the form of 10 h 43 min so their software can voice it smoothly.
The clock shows 4 h 32 min
